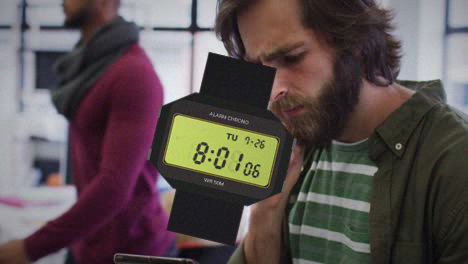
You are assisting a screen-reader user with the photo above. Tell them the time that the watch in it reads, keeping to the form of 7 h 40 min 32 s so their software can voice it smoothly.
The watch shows 8 h 01 min 06 s
